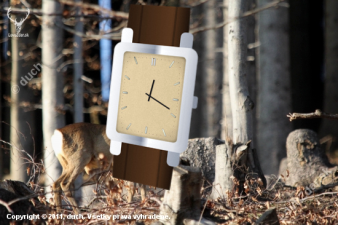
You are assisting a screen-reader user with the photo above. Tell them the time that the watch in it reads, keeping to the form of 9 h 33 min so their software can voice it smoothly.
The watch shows 12 h 19 min
